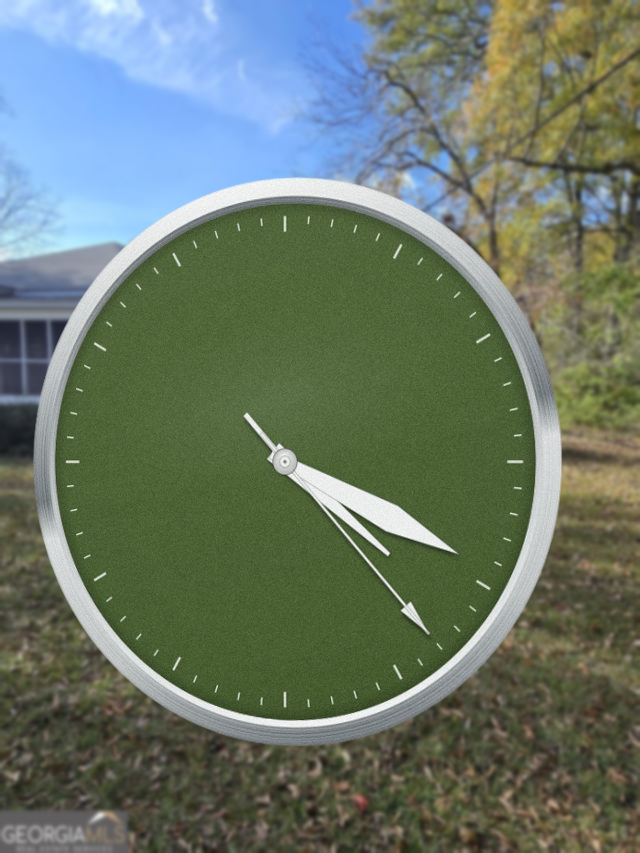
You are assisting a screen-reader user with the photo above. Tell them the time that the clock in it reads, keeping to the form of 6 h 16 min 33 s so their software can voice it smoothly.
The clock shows 4 h 19 min 23 s
